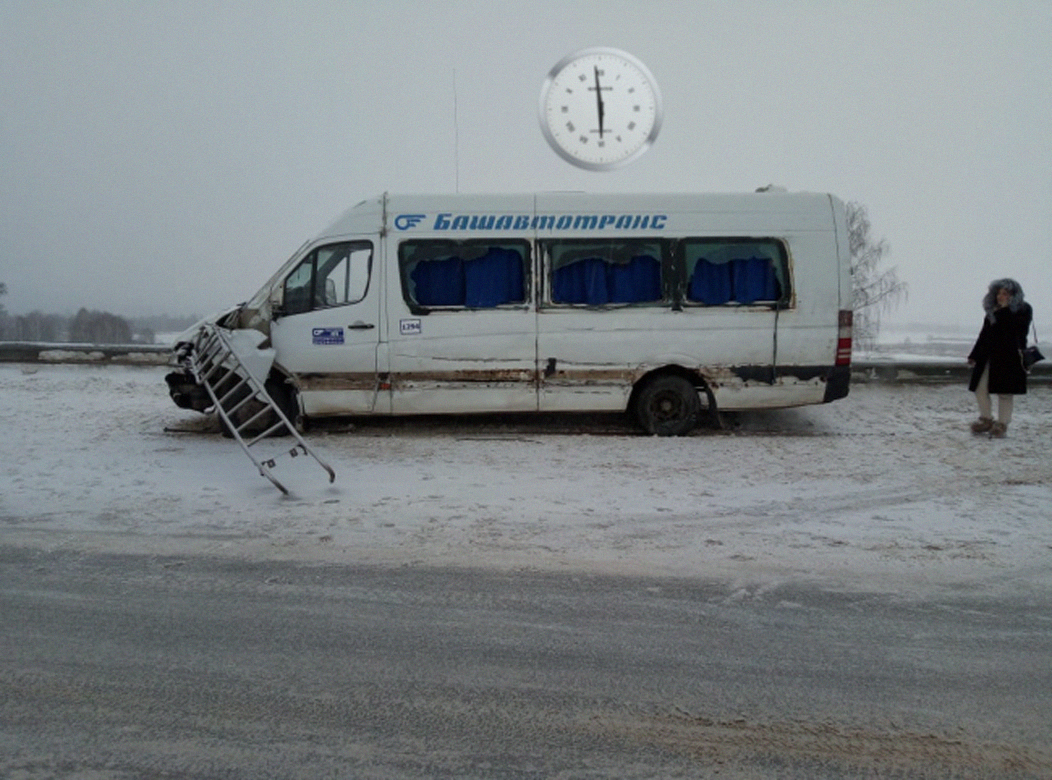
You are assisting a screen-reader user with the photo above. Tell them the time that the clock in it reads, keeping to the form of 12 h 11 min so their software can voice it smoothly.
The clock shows 5 h 59 min
